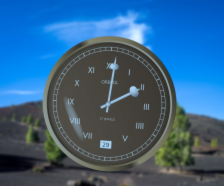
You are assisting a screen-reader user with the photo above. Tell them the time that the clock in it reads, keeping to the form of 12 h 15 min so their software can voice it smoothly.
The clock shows 2 h 01 min
